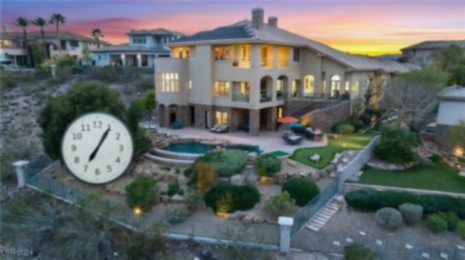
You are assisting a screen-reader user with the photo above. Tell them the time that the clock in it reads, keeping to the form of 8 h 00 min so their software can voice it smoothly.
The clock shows 7 h 05 min
